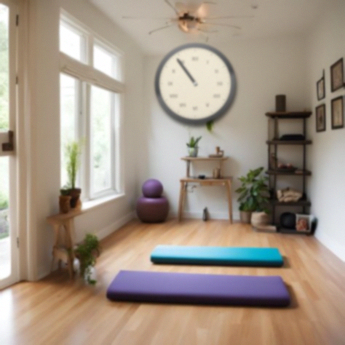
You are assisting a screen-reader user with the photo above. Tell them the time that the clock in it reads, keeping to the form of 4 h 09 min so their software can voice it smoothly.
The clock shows 10 h 54 min
